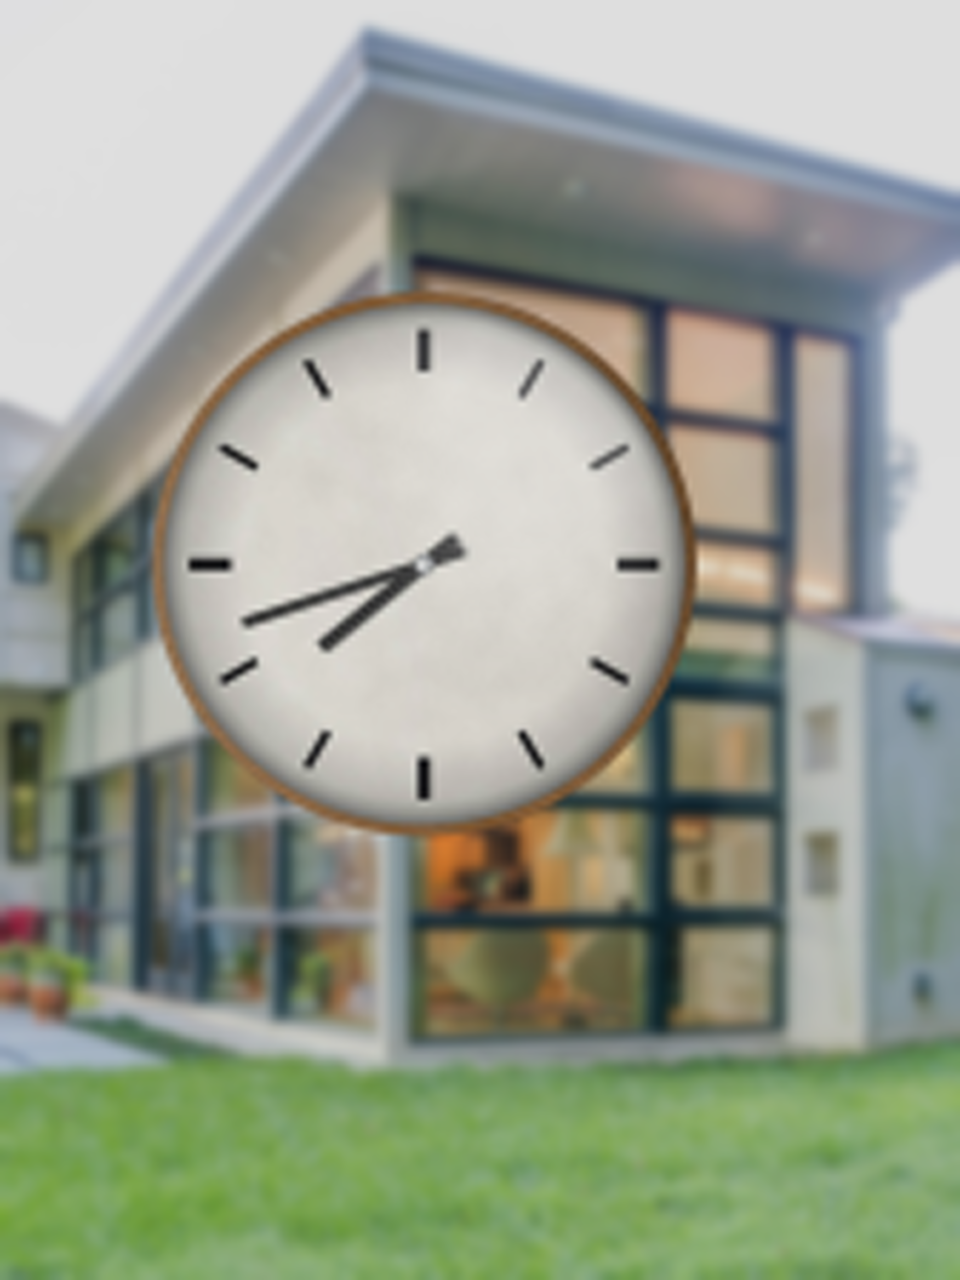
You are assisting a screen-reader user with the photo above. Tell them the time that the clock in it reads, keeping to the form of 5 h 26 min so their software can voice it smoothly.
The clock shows 7 h 42 min
